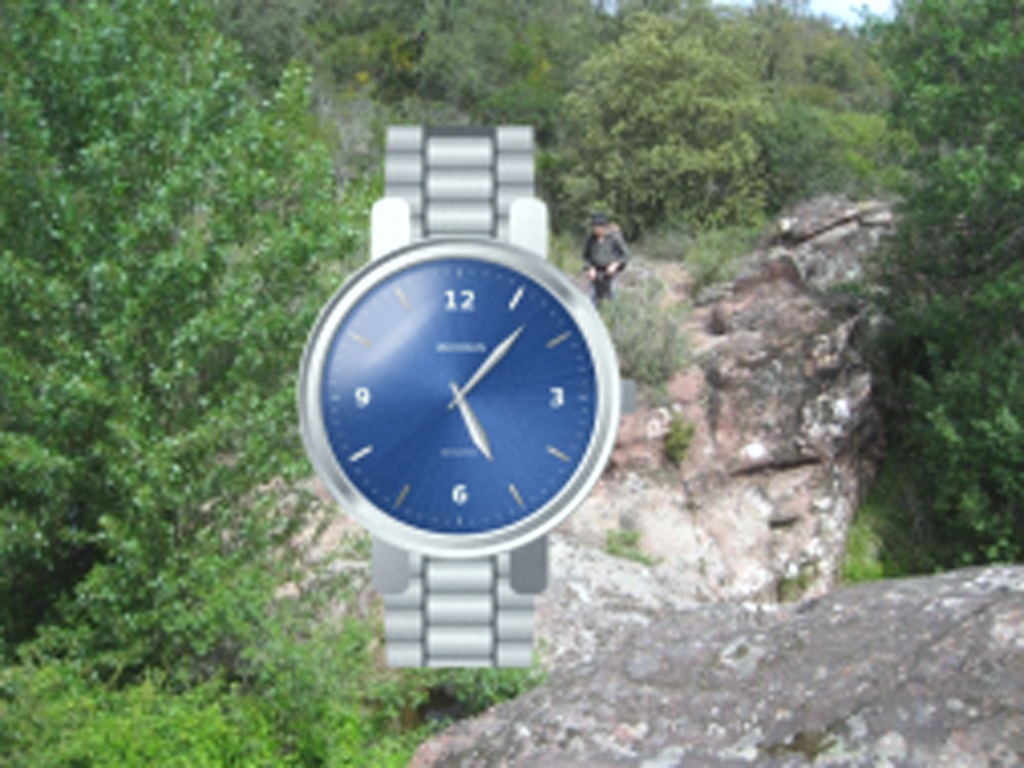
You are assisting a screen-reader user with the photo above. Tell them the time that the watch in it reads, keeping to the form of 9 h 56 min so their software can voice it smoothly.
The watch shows 5 h 07 min
